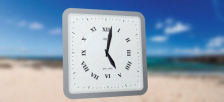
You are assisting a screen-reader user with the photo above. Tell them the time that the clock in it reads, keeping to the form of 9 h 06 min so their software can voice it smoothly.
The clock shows 5 h 02 min
